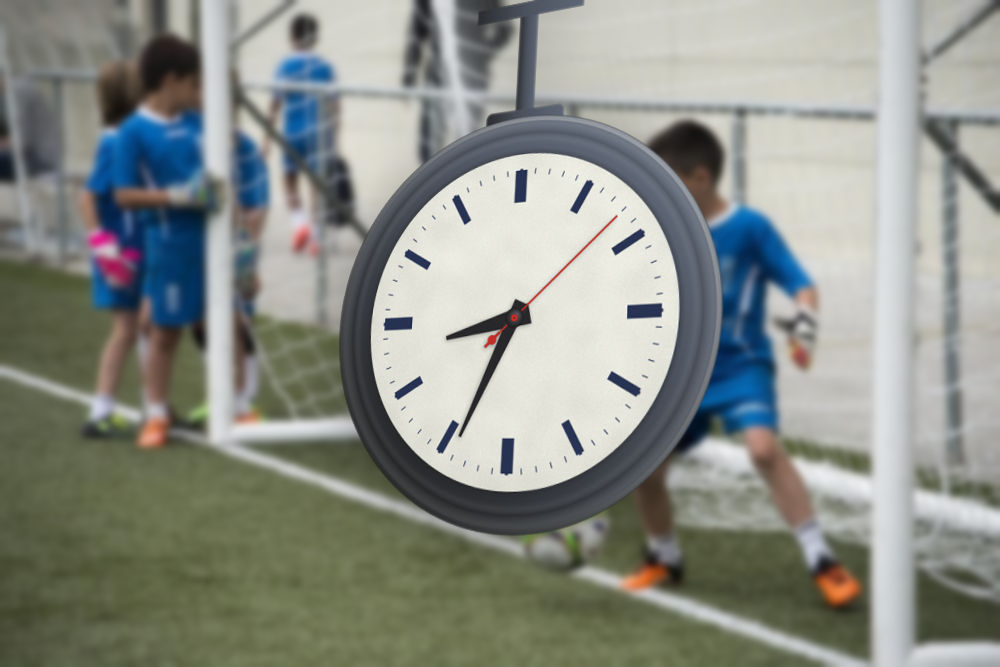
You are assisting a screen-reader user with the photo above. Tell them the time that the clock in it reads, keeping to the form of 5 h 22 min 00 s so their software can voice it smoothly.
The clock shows 8 h 34 min 08 s
